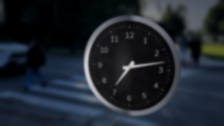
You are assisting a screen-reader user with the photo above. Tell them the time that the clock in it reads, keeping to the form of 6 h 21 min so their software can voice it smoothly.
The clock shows 7 h 13 min
